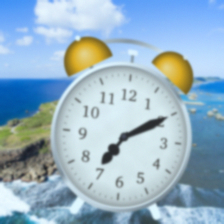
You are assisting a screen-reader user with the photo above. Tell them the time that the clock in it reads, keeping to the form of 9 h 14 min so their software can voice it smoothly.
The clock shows 7 h 10 min
